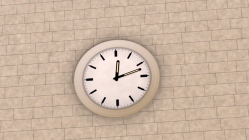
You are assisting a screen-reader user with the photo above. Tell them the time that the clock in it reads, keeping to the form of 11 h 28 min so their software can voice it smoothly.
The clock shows 12 h 12 min
